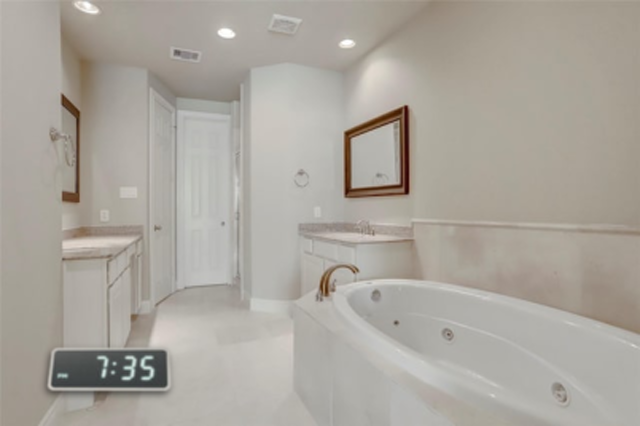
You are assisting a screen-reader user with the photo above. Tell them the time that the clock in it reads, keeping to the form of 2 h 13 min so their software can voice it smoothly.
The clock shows 7 h 35 min
